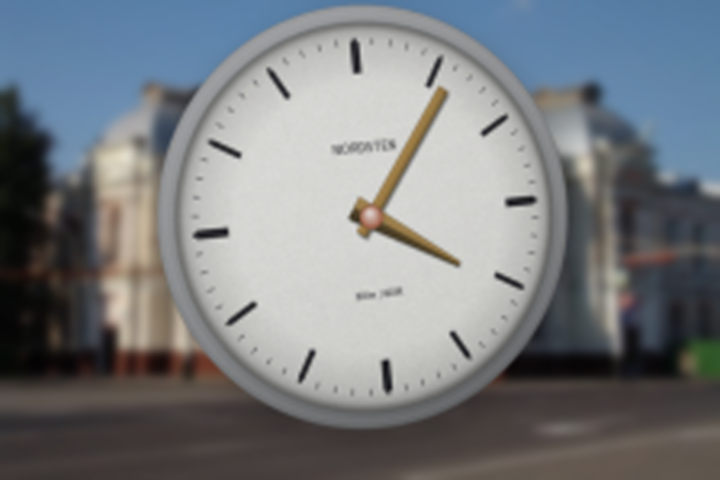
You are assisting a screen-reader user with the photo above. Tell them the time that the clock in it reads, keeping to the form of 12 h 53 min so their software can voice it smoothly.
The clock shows 4 h 06 min
